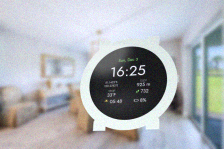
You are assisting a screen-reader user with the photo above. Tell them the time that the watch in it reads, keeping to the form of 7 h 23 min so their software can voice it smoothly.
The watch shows 16 h 25 min
